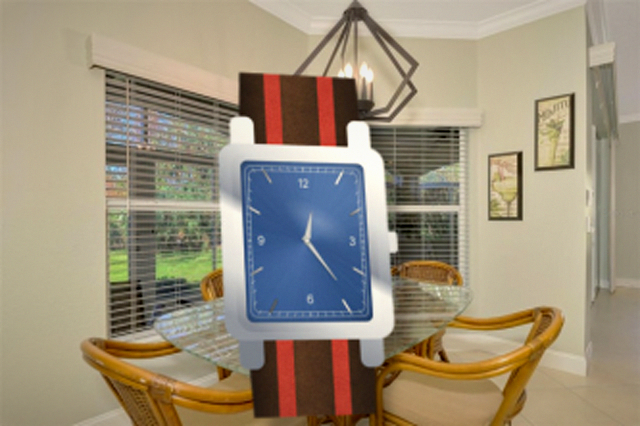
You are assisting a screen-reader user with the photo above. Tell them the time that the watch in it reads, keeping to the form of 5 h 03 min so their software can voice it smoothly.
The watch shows 12 h 24 min
